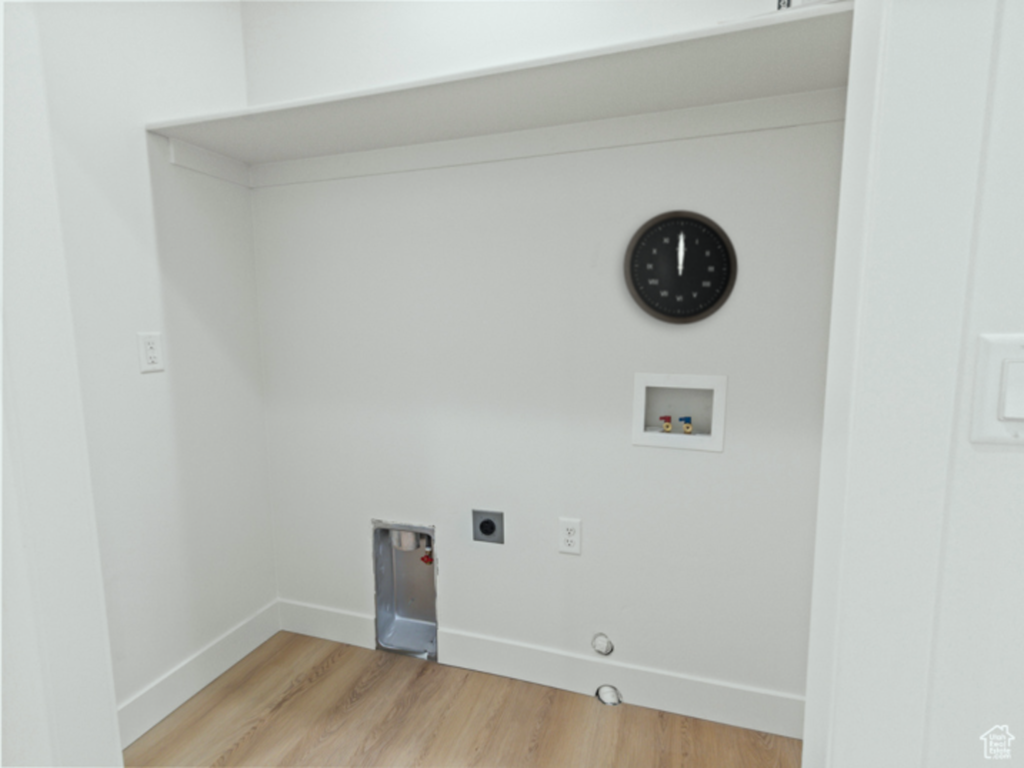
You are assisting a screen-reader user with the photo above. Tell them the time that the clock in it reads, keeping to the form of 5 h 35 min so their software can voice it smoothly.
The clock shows 12 h 00 min
